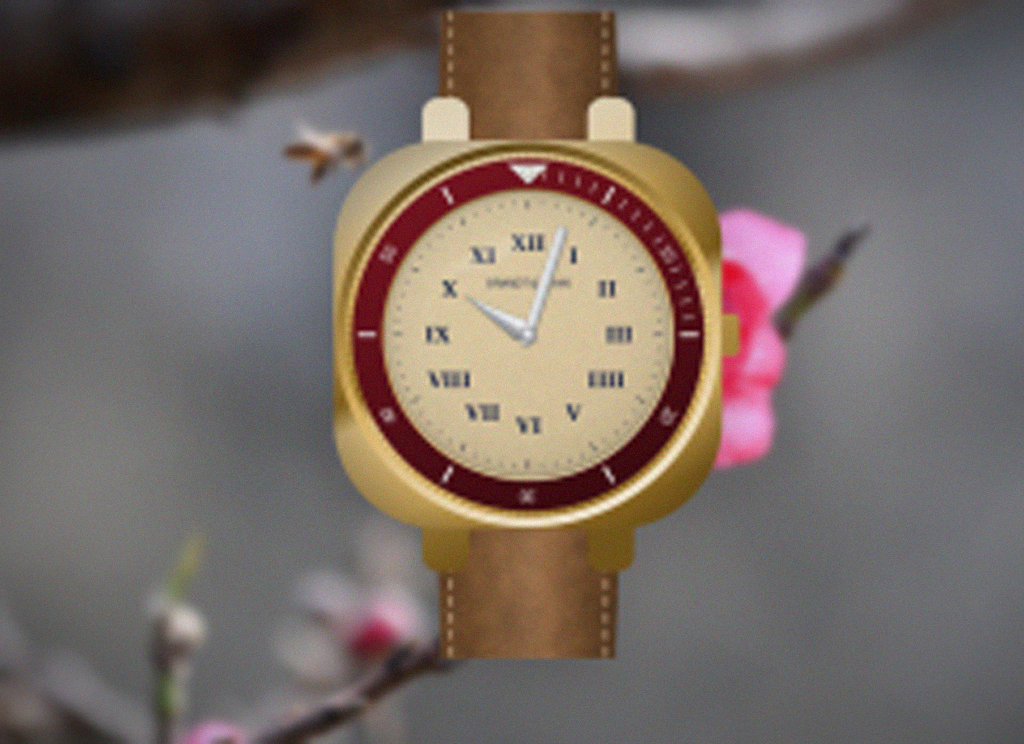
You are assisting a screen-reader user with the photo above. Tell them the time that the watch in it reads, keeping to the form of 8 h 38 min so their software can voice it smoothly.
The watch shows 10 h 03 min
